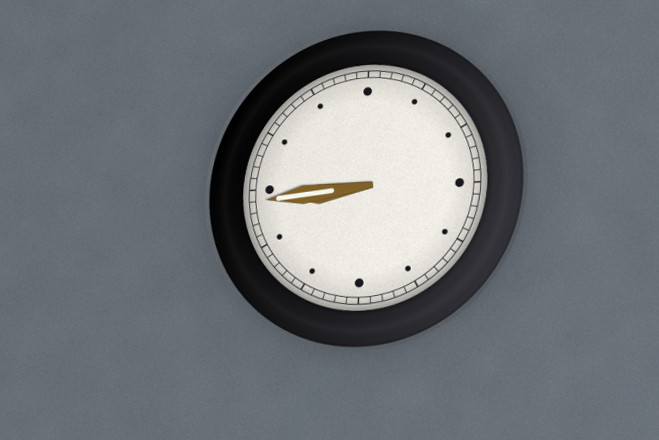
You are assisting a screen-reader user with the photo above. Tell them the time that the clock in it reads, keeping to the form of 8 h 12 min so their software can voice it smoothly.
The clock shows 8 h 44 min
